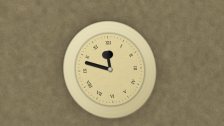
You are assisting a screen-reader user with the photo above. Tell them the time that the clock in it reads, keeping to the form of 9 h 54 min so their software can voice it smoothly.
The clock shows 11 h 48 min
